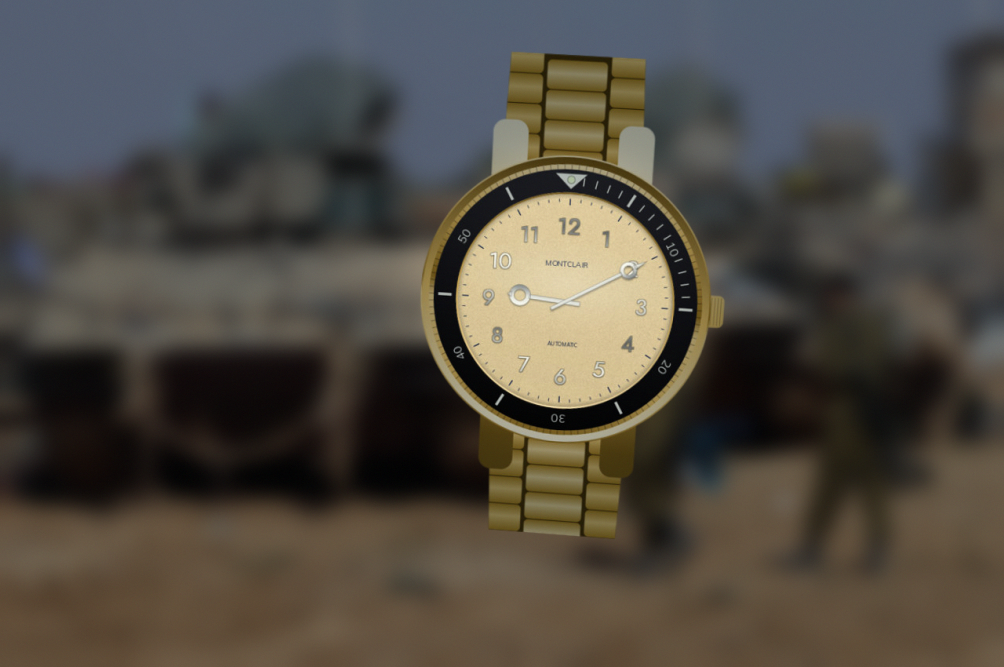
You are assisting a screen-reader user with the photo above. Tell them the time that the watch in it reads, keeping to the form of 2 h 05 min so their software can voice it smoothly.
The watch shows 9 h 10 min
